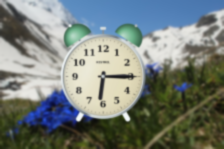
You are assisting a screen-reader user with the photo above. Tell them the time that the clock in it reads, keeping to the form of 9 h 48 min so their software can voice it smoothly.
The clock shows 6 h 15 min
